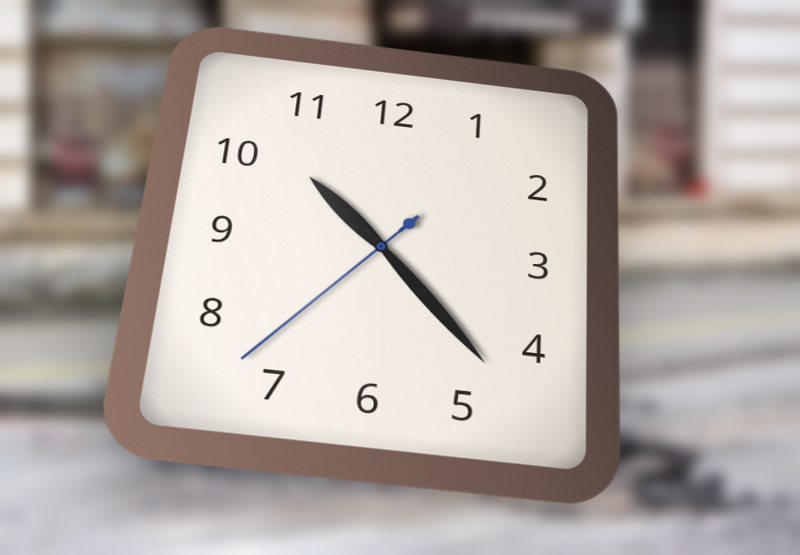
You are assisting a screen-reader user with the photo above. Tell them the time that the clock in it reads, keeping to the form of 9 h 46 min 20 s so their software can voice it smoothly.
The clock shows 10 h 22 min 37 s
